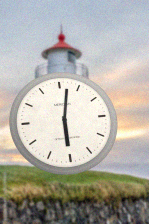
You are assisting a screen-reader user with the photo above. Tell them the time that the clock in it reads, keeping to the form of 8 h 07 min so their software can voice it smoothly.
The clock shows 6 h 02 min
